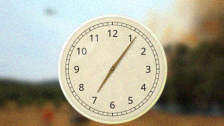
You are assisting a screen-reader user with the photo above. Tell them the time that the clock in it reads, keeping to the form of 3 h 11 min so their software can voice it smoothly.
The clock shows 7 h 06 min
